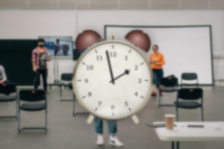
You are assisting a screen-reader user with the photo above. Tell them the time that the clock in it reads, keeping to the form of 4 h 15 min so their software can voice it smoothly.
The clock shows 1 h 58 min
